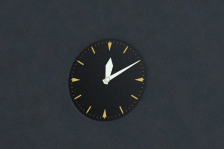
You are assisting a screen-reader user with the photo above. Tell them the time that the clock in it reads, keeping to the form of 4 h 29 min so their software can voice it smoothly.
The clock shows 12 h 10 min
